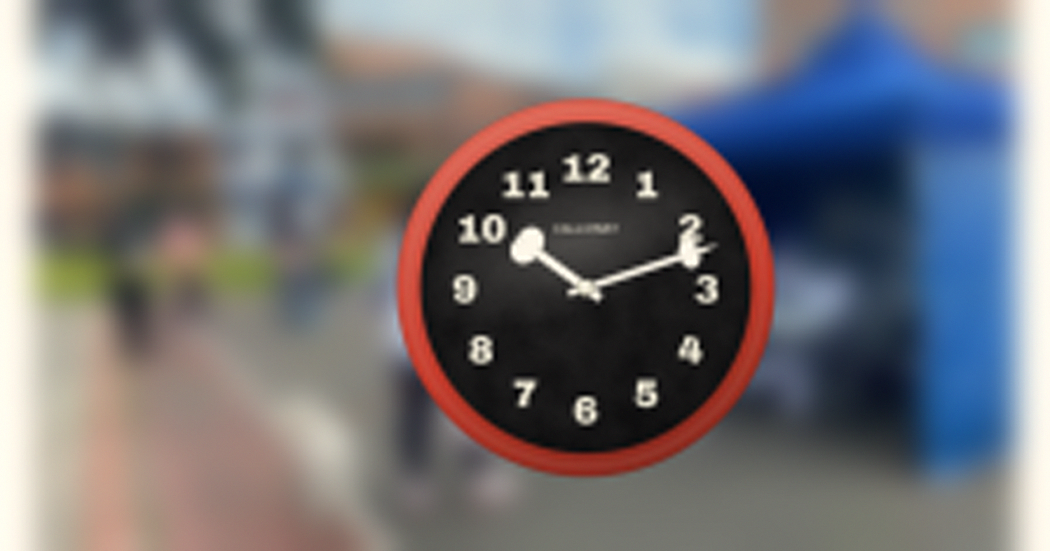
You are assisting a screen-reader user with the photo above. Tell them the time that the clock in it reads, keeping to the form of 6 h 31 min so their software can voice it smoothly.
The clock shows 10 h 12 min
